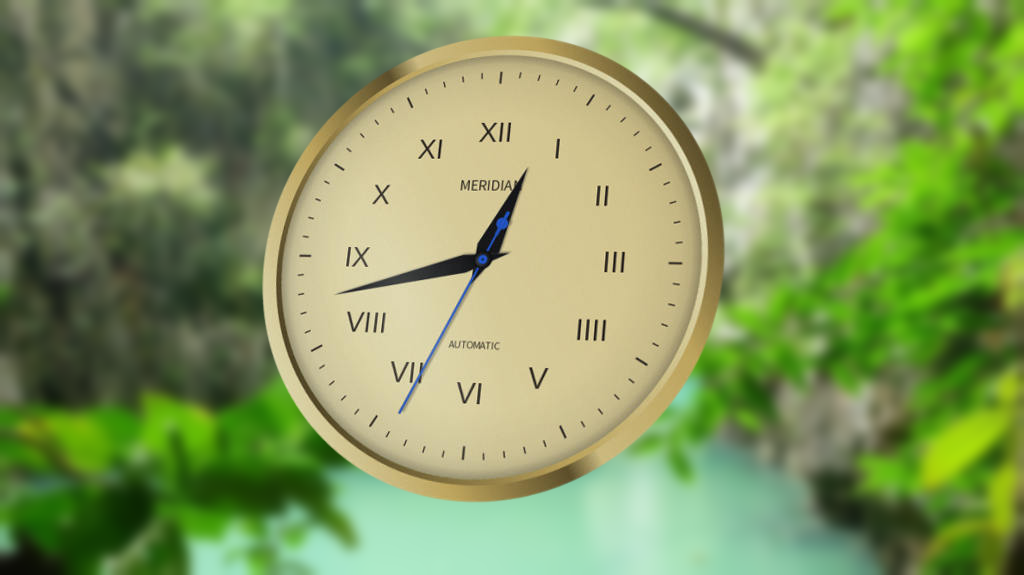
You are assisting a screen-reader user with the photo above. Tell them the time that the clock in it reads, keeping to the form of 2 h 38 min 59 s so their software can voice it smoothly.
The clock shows 12 h 42 min 34 s
